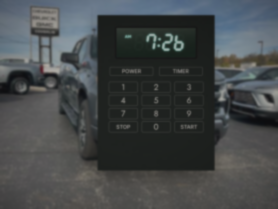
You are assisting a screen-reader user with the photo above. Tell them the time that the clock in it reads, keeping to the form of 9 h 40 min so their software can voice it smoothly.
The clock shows 7 h 26 min
